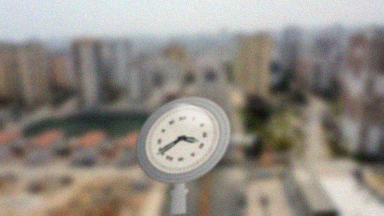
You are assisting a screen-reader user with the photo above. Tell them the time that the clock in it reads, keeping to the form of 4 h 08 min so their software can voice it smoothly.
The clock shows 3 h 40 min
